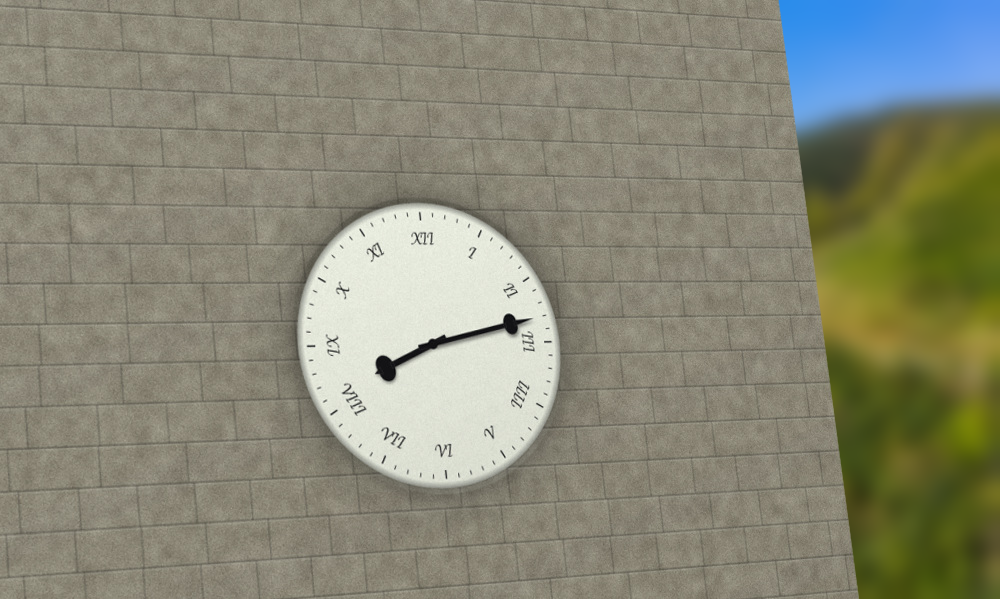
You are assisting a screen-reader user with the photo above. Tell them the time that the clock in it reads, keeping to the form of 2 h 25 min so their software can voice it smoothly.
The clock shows 8 h 13 min
